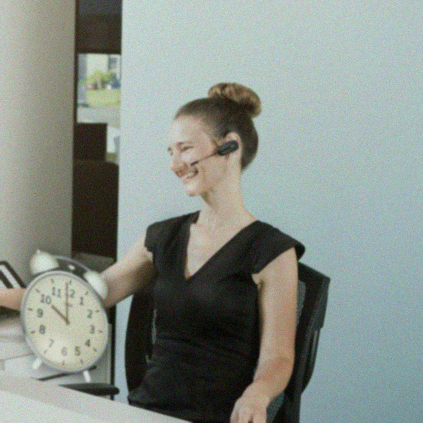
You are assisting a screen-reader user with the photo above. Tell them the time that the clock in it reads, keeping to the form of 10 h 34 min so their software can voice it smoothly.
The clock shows 9 h 59 min
